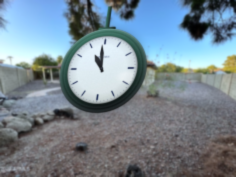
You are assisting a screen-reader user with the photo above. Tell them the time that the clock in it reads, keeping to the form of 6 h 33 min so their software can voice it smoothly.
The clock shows 10 h 59 min
